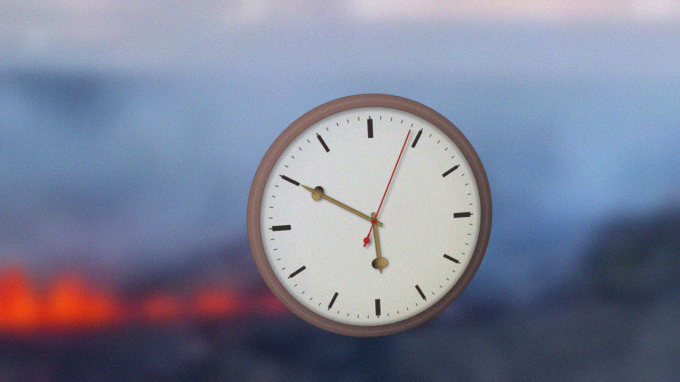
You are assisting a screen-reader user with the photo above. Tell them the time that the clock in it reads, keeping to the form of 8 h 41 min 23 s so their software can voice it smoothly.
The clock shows 5 h 50 min 04 s
